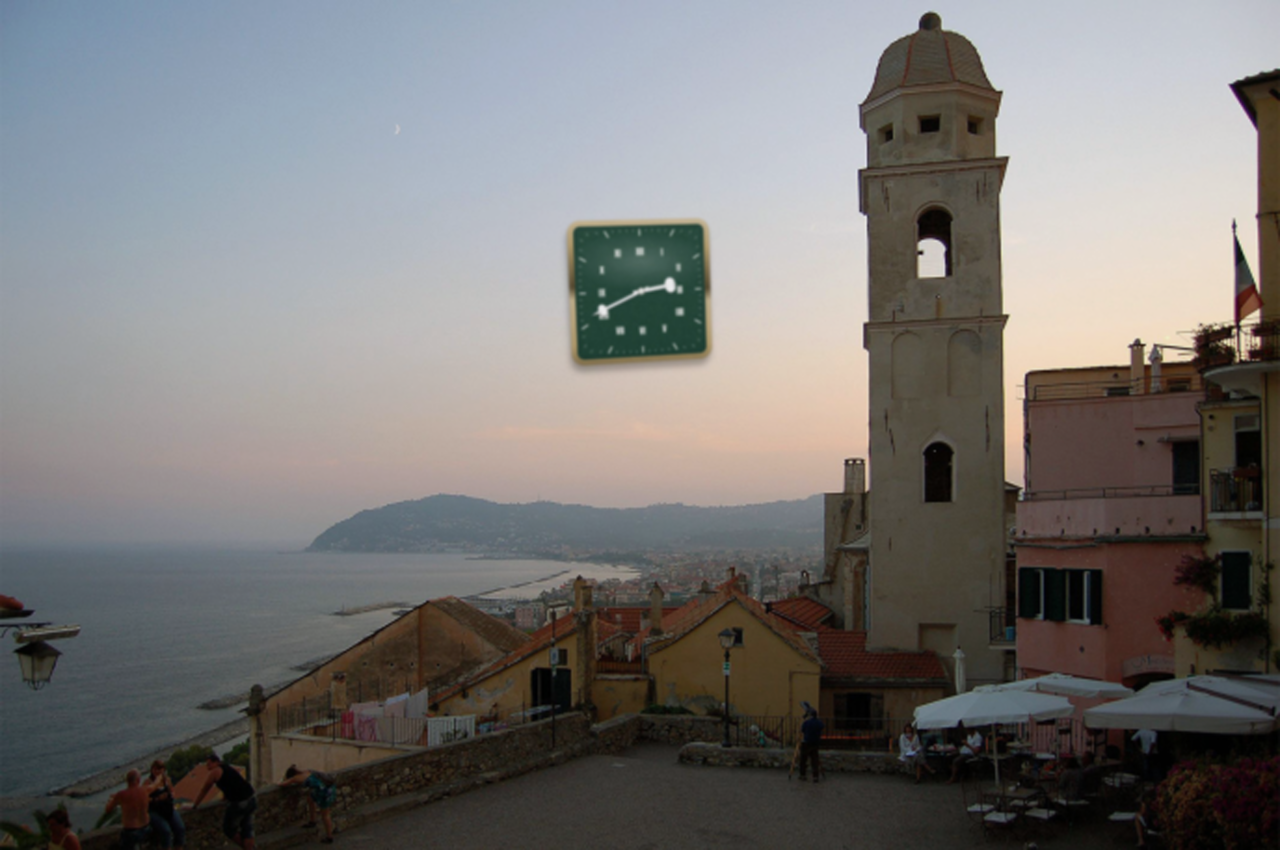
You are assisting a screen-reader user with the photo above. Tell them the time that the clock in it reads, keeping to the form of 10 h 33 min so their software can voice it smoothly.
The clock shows 2 h 41 min
